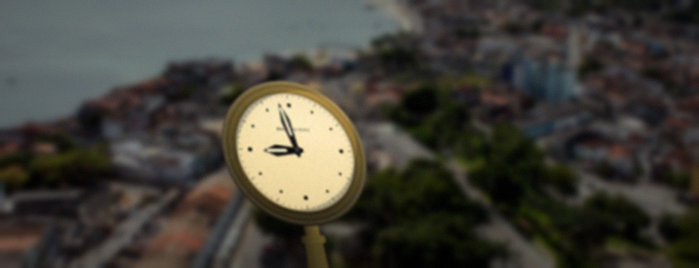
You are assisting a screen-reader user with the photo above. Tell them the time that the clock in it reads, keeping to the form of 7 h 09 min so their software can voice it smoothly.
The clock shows 8 h 58 min
